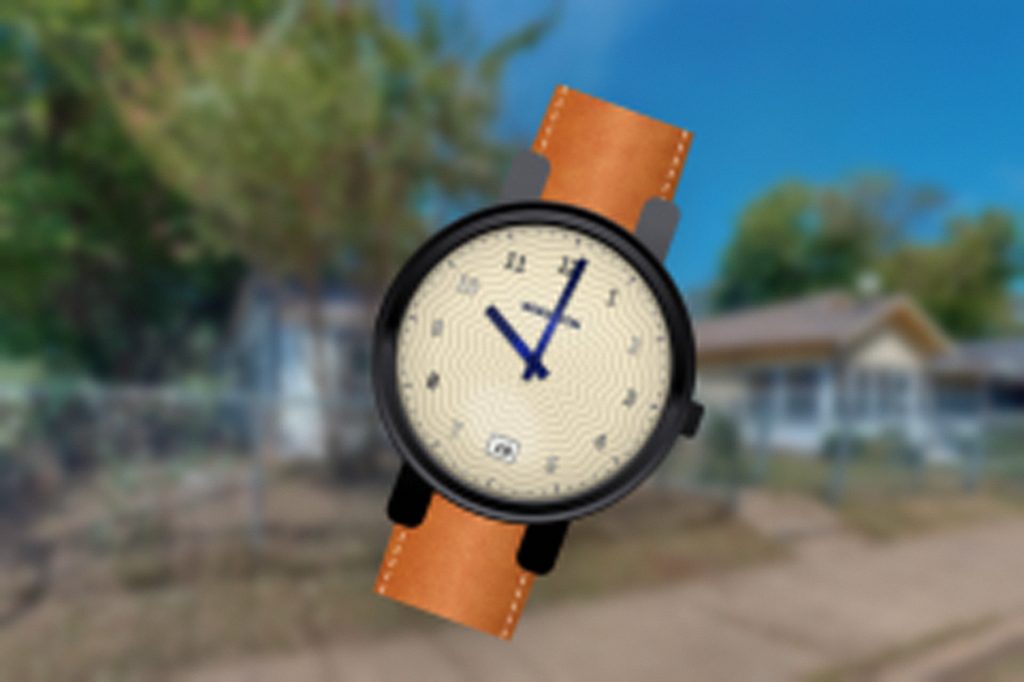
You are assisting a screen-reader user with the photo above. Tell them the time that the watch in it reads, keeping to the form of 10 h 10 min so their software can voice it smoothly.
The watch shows 10 h 01 min
